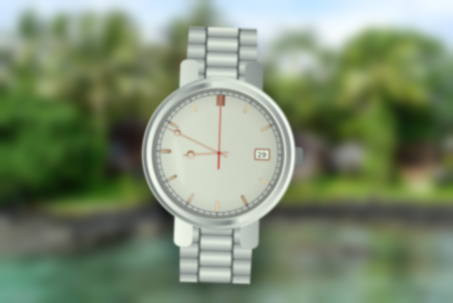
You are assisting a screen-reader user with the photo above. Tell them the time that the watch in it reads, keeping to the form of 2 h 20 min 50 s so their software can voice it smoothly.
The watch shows 8 h 49 min 00 s
